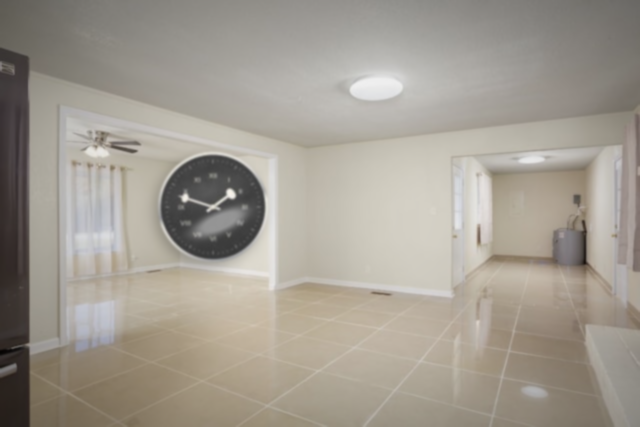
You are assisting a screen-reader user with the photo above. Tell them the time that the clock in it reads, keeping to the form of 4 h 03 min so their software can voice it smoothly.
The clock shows 1 h 48 min
